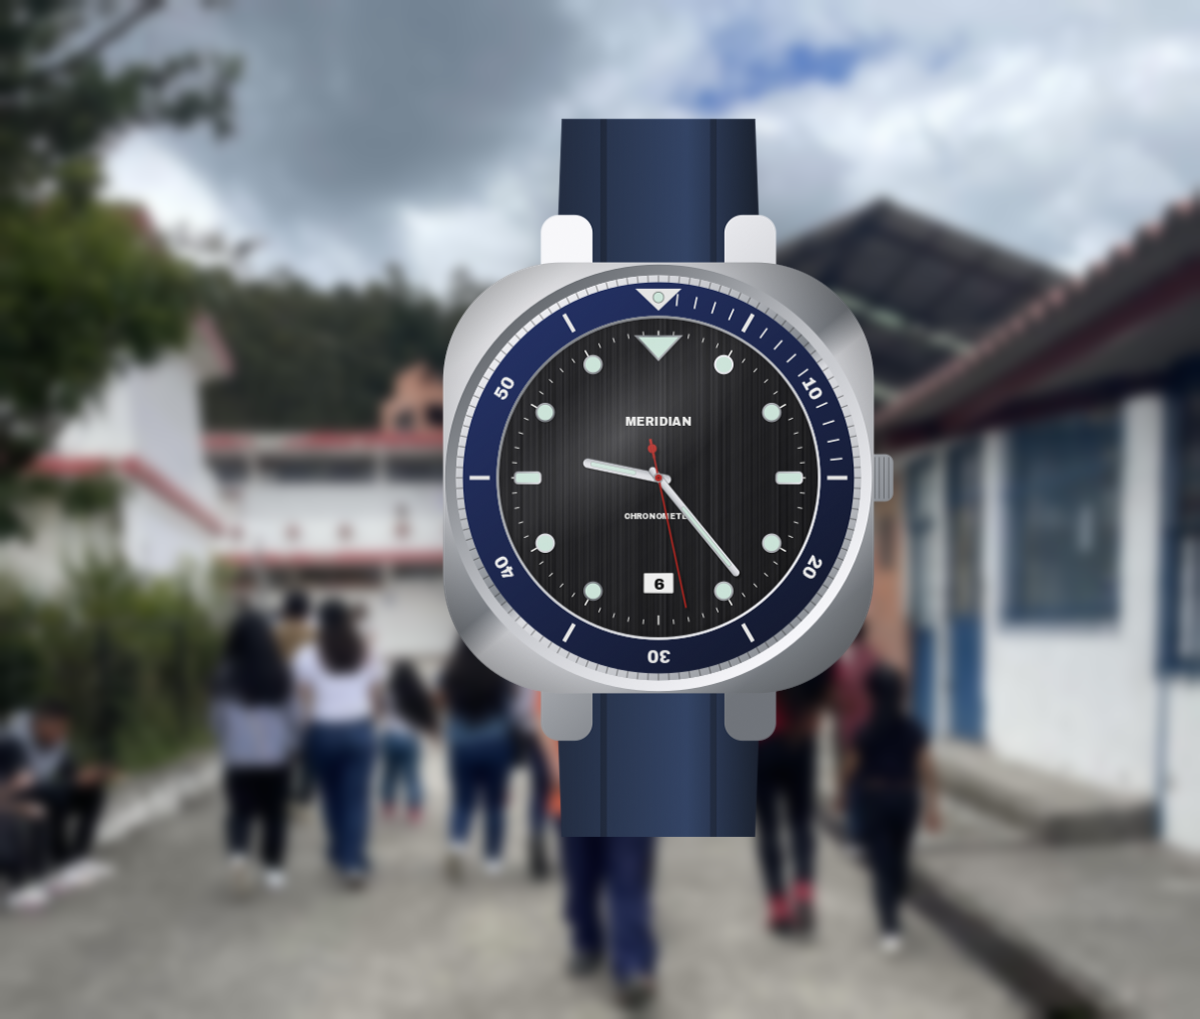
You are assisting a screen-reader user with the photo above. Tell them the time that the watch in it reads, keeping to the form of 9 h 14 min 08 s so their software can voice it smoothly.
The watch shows 9 h 23 min 28 s
